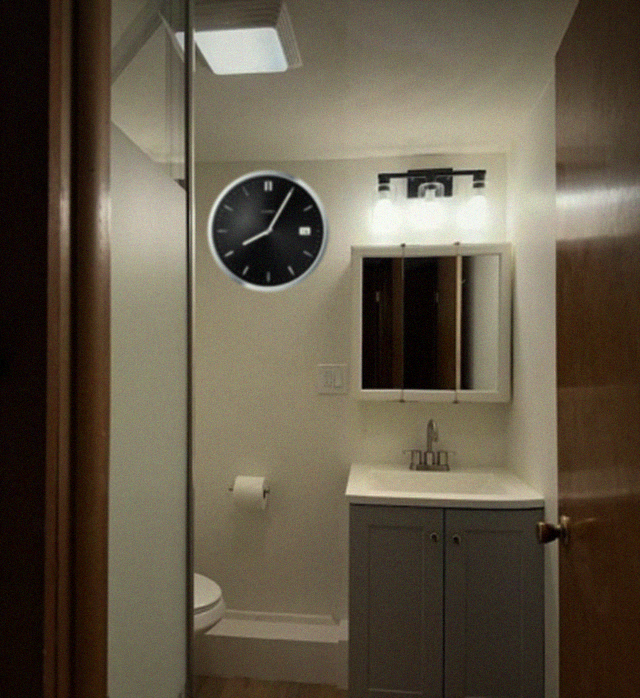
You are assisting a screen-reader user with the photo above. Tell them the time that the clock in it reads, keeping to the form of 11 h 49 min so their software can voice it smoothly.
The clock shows 8 h 05 min
